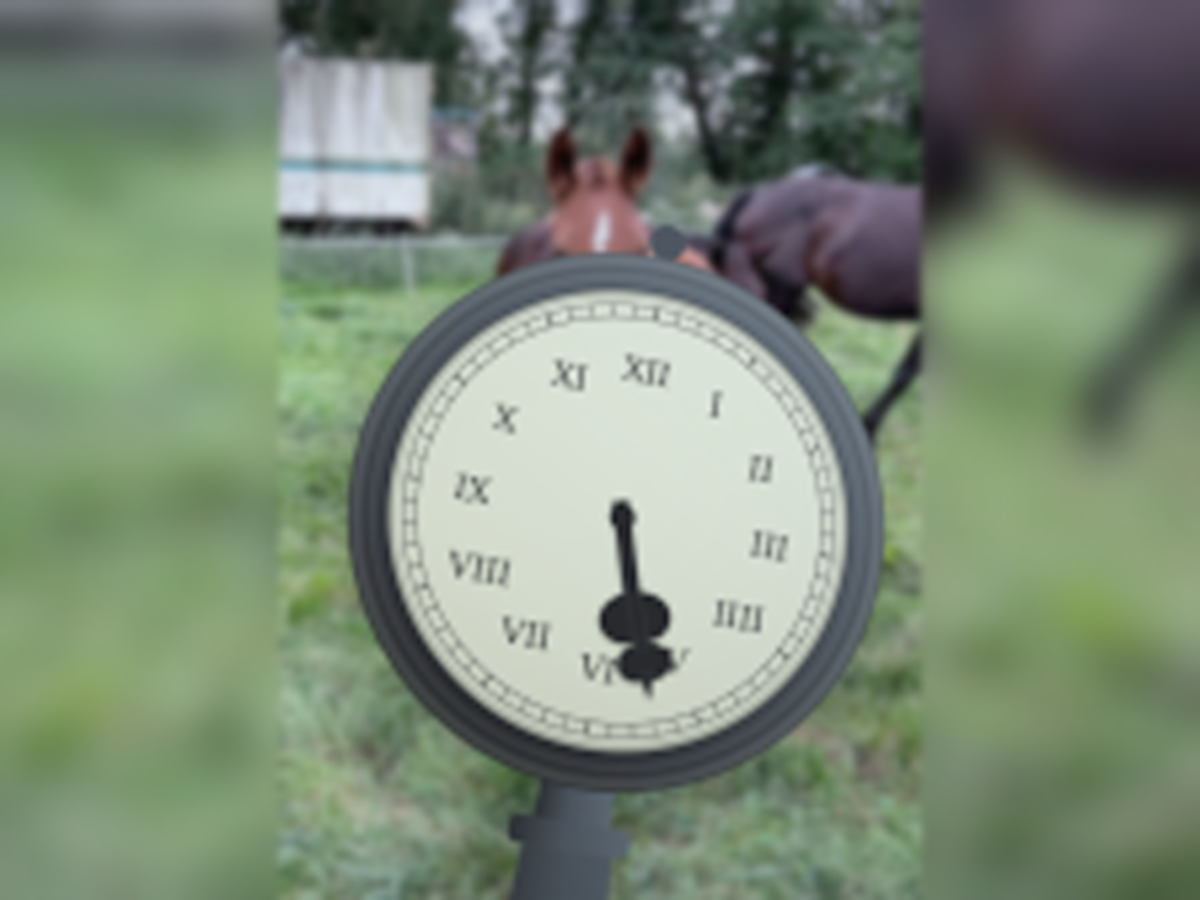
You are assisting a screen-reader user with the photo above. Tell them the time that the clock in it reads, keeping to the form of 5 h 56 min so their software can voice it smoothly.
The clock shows 5 h 27 min
